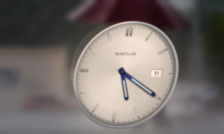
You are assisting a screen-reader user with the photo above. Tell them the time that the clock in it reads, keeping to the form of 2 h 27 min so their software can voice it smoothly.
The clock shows 5 h 20 min
